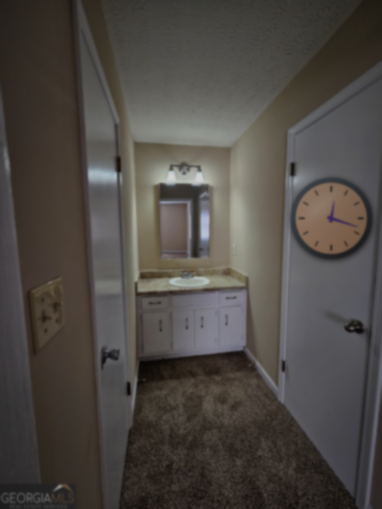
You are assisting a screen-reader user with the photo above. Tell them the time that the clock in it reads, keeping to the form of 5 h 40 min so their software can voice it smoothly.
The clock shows 12 h 18 min
